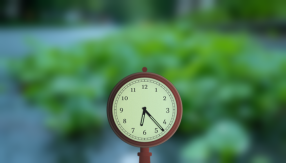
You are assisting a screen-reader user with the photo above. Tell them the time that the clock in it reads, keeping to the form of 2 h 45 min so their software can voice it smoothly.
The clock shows 6 h 23 min
